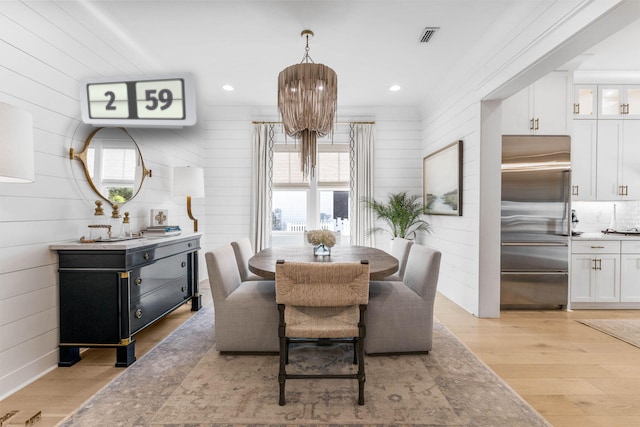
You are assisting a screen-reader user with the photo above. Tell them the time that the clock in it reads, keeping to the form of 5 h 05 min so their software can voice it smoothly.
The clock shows 2 h 59 min
